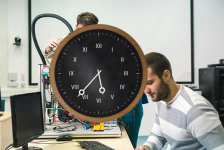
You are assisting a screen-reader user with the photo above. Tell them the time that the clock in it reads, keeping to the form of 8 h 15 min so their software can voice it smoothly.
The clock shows 5 h 37 min
